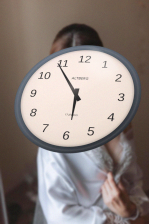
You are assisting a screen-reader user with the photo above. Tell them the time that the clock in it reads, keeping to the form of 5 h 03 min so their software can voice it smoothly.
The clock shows 5 h 54 min
